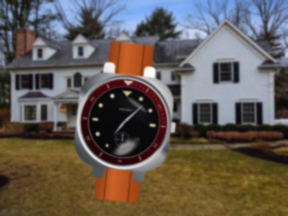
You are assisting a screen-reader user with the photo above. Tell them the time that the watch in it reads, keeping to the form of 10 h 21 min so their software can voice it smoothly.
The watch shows 7 h 07 min
